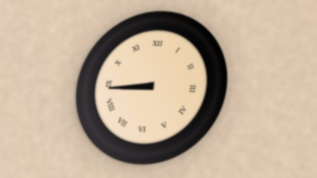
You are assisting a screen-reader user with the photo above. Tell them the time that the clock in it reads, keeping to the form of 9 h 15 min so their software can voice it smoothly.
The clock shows 8 h 44 min
